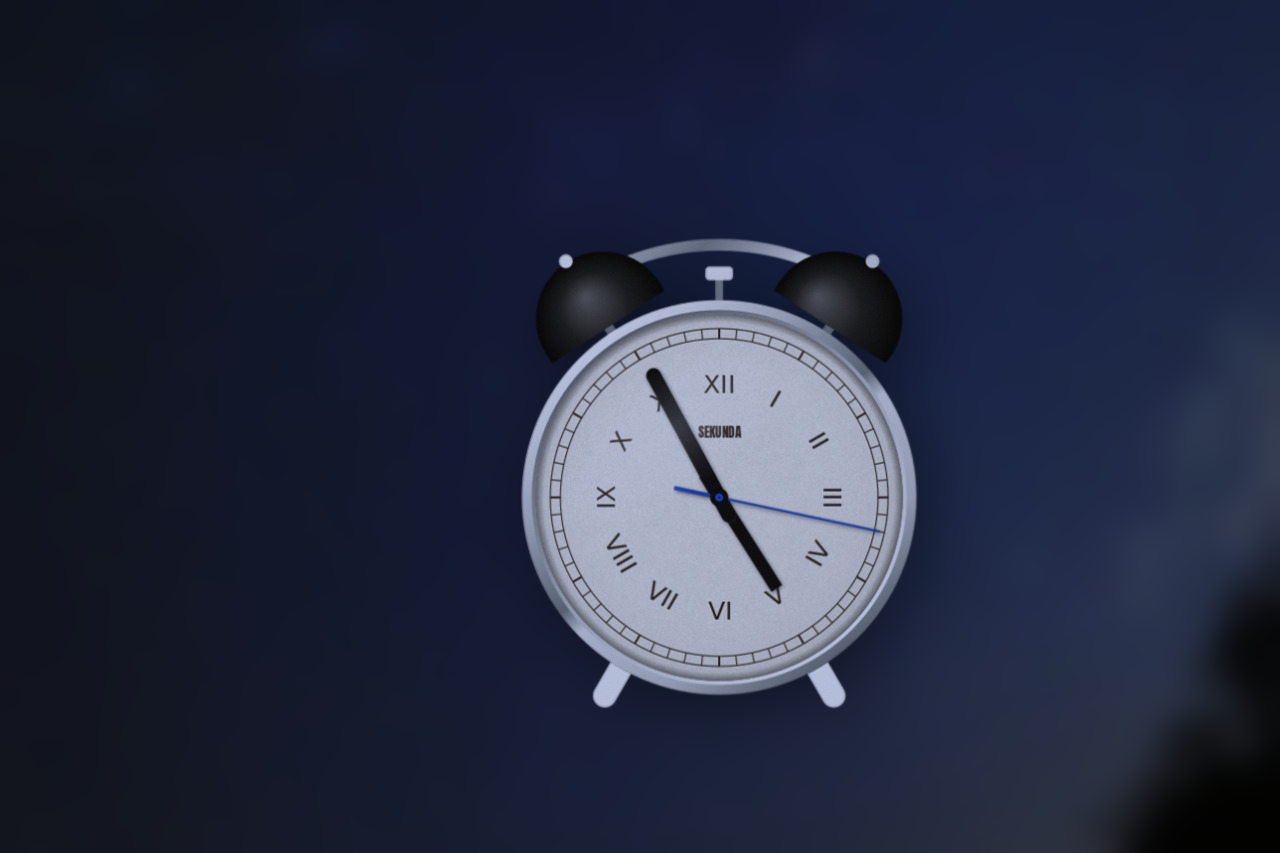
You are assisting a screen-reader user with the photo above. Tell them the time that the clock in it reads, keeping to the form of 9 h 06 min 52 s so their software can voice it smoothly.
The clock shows 4 h 55 min 17 s
